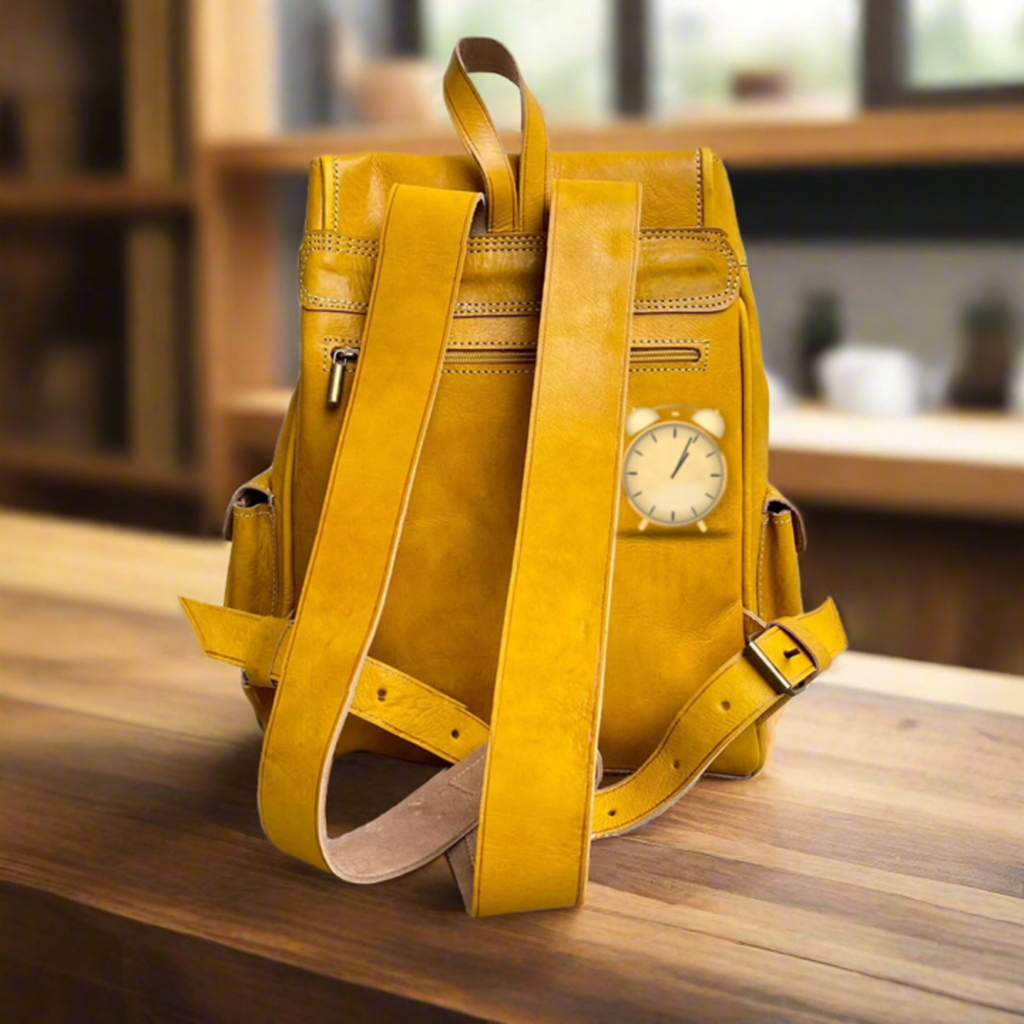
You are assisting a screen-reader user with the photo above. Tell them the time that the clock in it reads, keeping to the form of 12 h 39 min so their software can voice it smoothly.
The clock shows 1 h 04 min
